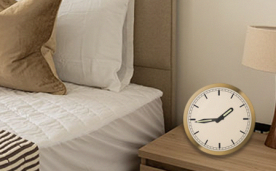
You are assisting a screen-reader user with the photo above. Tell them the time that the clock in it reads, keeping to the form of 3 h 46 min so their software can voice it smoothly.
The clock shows 1 h 44 min
